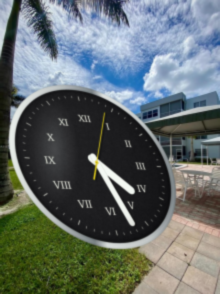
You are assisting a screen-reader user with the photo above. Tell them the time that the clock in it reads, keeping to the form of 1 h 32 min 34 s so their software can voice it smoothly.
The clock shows 4 h 27 min 04 s
